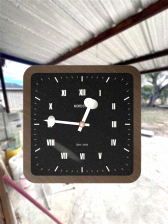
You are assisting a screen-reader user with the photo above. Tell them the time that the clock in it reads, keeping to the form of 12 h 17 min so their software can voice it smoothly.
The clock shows 12 h 46 min
